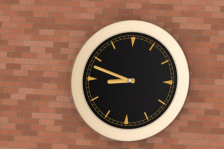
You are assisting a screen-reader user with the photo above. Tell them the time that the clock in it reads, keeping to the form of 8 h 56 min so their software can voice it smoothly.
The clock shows 8 h 48 min
